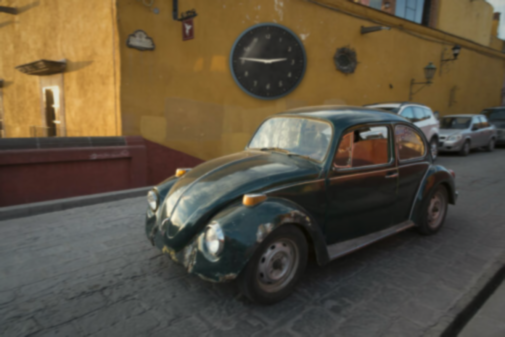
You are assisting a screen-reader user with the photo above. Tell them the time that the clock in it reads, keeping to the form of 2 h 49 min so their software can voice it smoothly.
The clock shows 2 h 46 min
